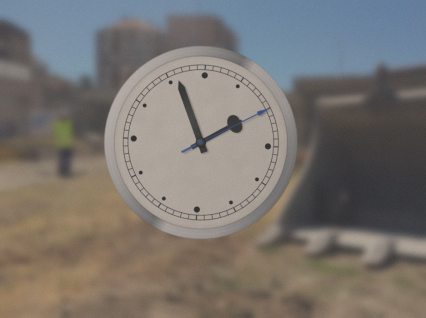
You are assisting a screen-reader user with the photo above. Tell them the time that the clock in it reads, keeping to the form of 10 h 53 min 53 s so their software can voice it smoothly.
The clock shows 1 h 56 min 10 s
